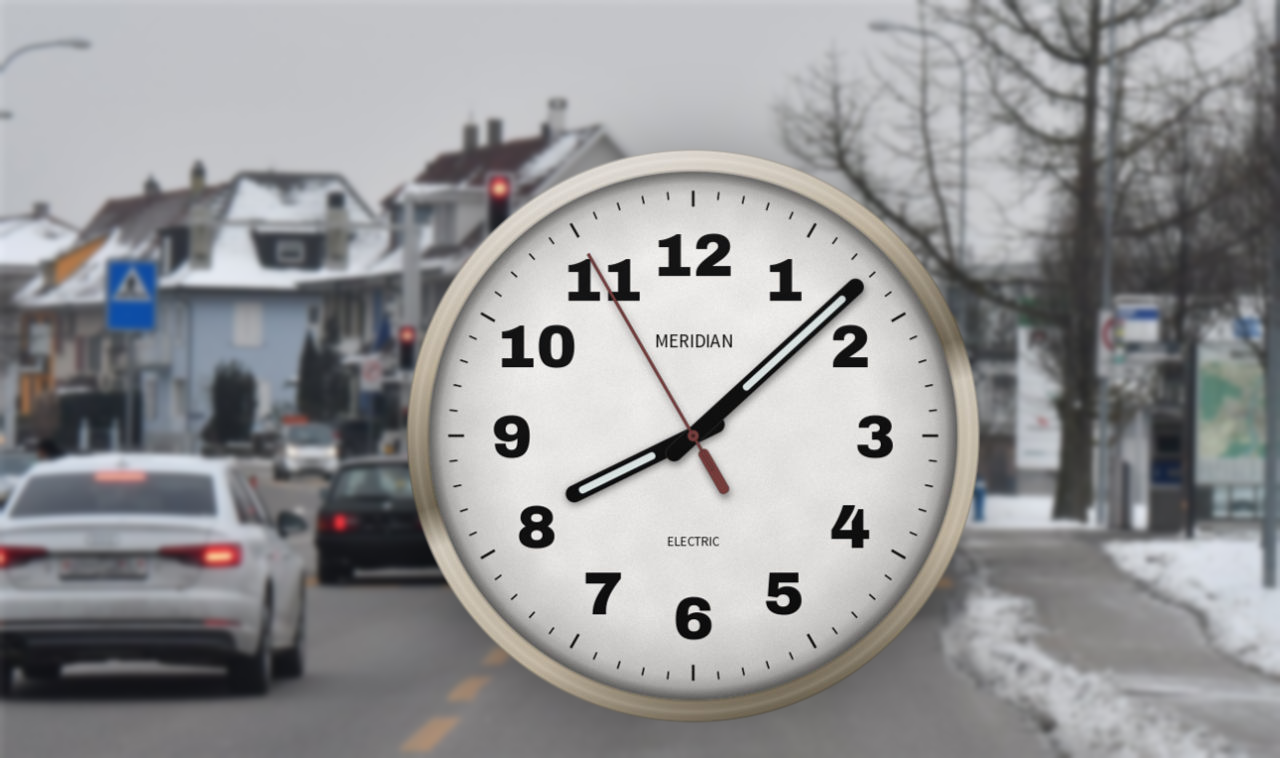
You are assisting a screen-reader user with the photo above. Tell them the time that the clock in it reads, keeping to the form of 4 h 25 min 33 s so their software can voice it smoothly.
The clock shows 8 h 07 min 55 s
